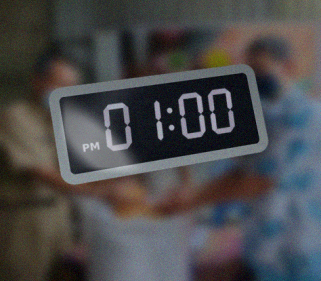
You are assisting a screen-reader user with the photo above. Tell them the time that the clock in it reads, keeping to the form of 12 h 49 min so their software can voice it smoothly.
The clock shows 1 h 00 min
